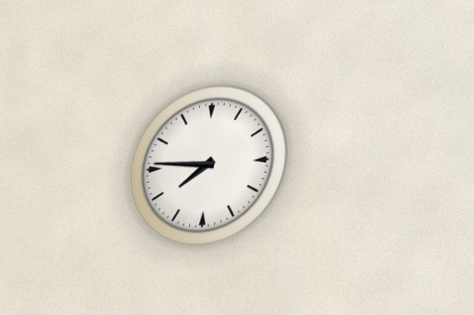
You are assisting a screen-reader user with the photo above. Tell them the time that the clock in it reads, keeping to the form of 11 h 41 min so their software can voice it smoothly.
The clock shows 7 h 46 min
